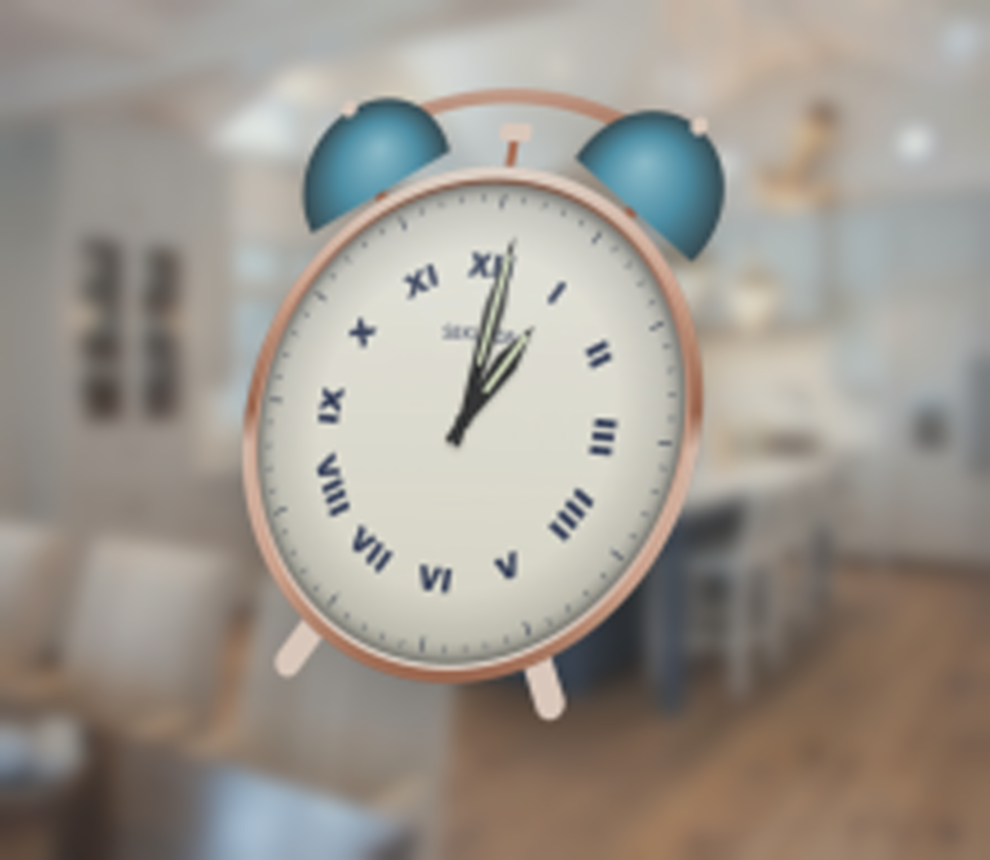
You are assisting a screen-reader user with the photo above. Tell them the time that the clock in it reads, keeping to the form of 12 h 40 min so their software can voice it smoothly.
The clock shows 1 h 01 min
